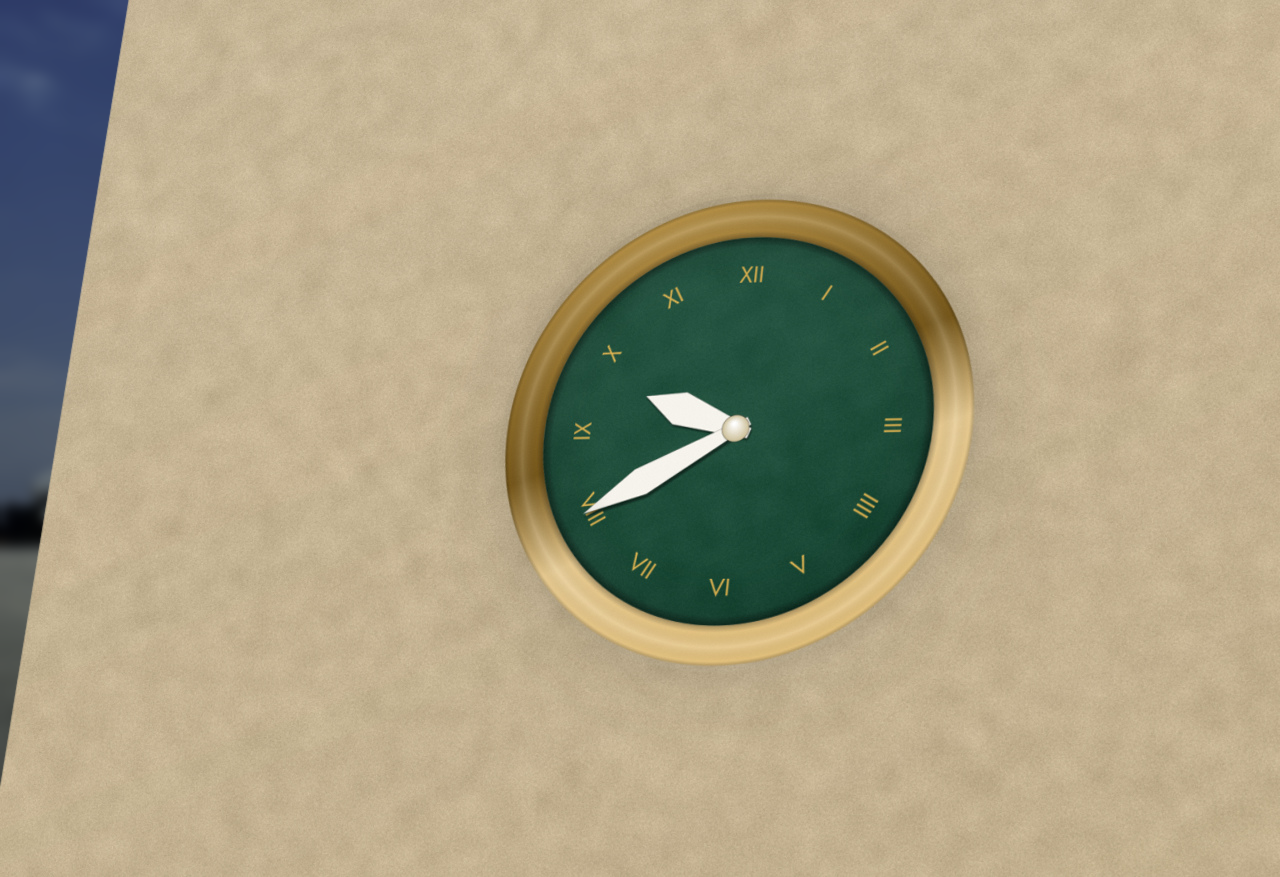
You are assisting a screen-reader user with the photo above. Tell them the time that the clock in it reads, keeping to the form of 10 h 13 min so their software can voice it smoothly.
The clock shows 9 h 40 min
